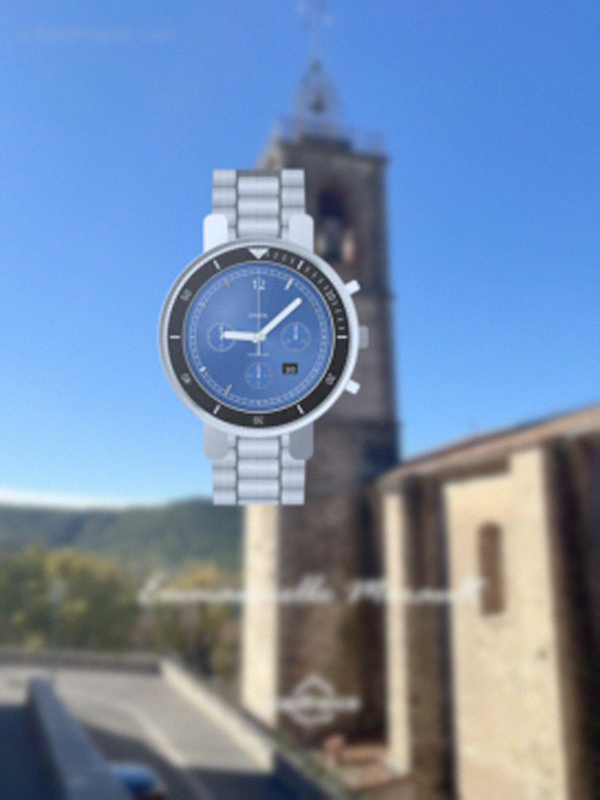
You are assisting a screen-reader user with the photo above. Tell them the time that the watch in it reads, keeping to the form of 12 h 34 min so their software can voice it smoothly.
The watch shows 9 h 08 min
